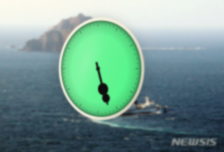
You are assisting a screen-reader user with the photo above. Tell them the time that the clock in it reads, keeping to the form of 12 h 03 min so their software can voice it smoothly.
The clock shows 5 h 27 min
